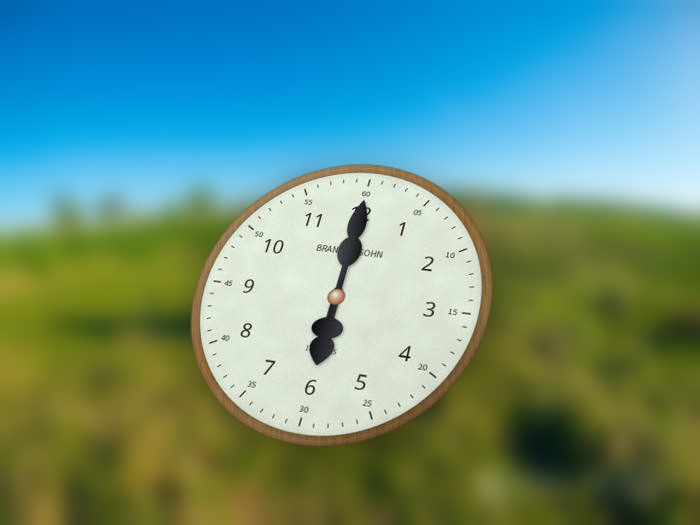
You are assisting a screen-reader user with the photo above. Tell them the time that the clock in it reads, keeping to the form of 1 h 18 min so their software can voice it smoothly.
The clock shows 6 h 00 min
